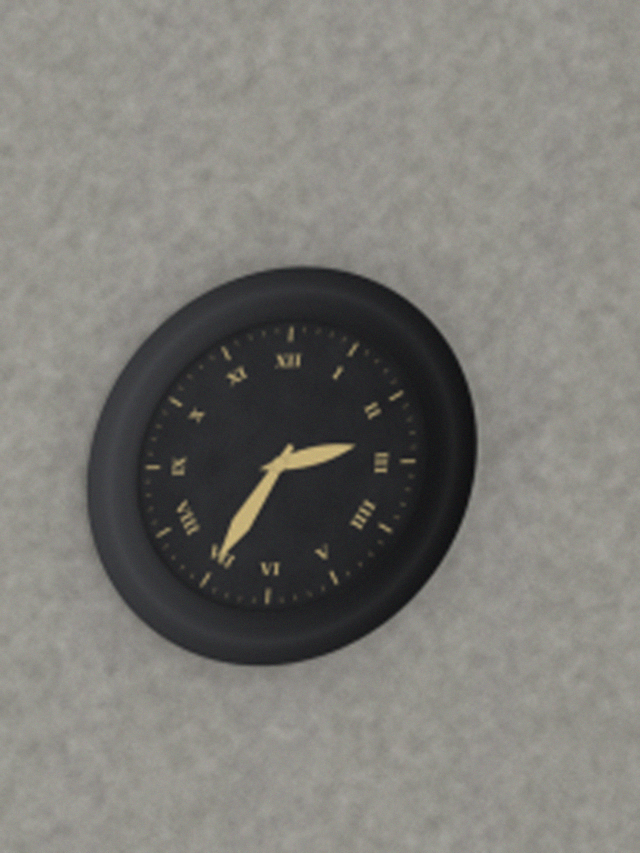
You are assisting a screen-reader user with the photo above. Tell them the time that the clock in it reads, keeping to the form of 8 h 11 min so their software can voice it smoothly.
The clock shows 2 h 35 min
